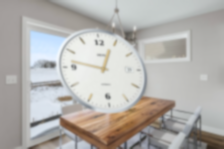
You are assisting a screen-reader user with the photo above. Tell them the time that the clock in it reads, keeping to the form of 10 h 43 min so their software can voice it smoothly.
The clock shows 12 h 47 min
